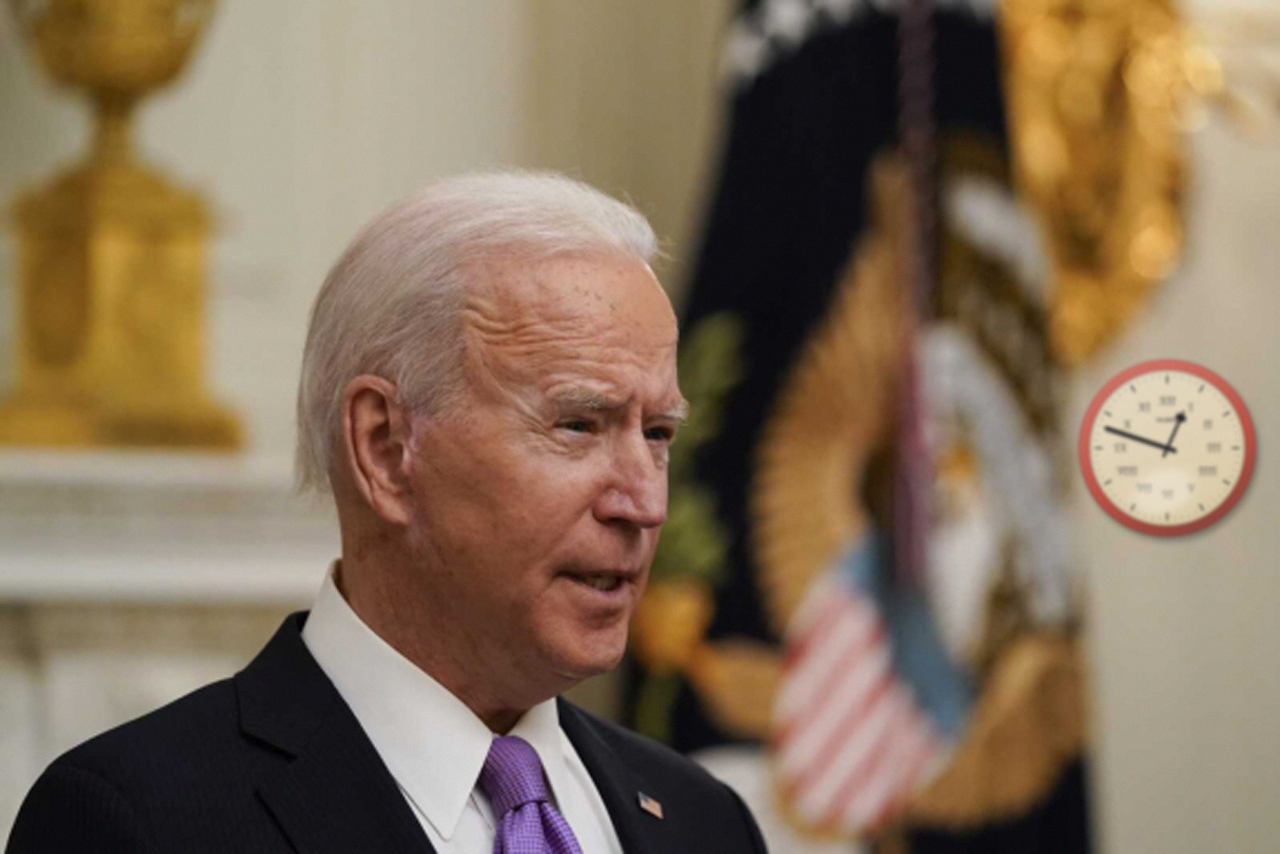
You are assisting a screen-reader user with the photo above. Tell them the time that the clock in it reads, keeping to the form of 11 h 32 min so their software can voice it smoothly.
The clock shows 12 h 48 min
